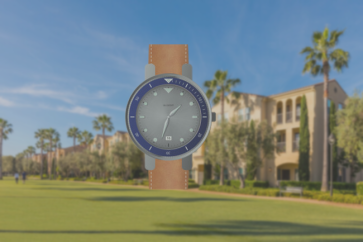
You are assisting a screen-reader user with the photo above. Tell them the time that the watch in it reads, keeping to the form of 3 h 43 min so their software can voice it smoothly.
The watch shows 1 h 33 min
